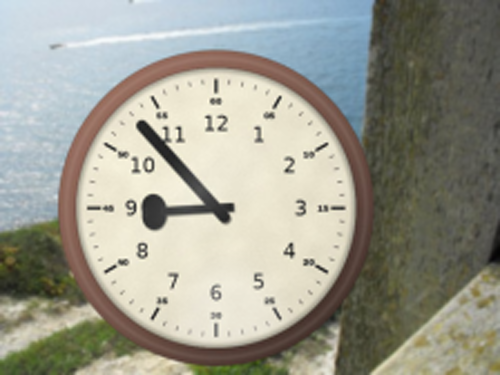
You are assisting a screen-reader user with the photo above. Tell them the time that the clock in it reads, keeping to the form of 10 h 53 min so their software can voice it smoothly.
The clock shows 8 h 53 min
